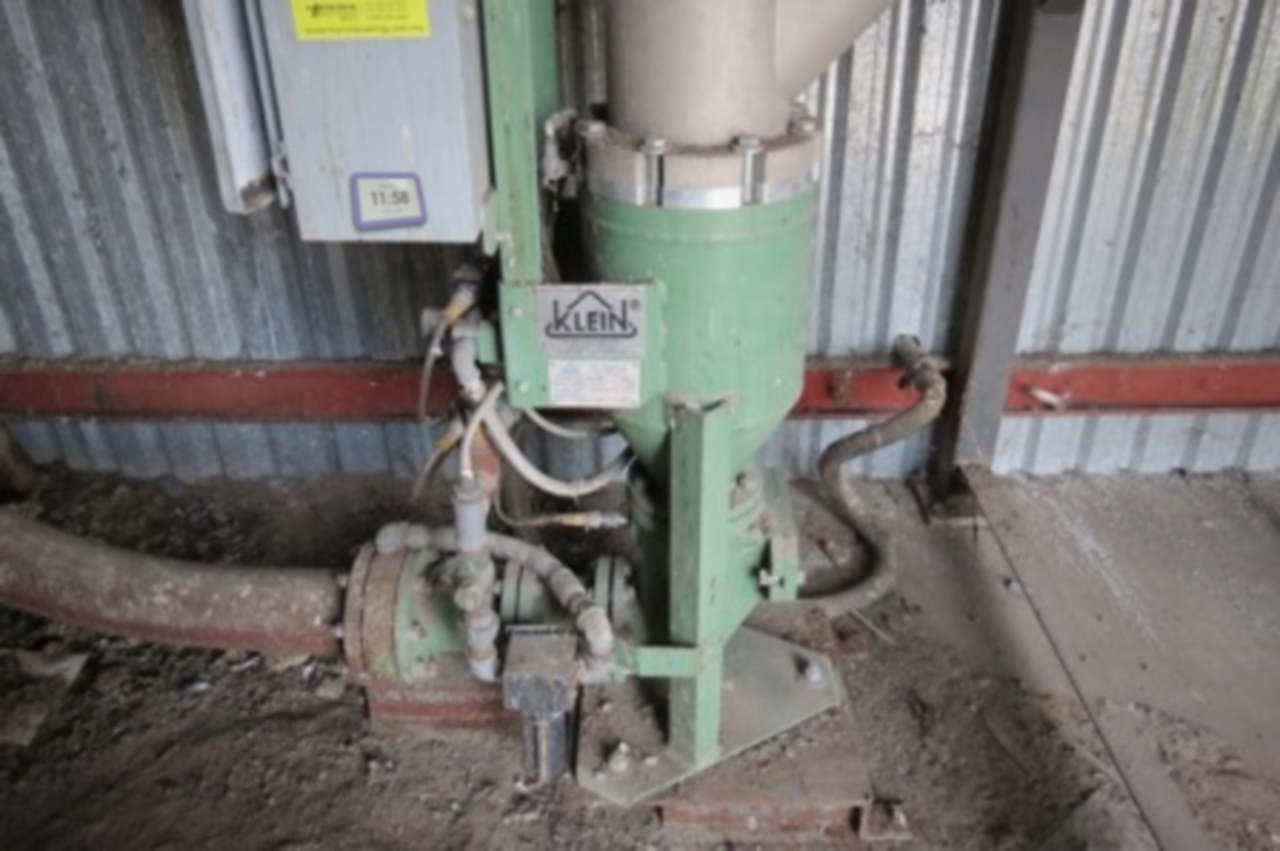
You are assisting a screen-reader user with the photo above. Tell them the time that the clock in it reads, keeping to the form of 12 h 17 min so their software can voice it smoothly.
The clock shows 11 h 58 min
